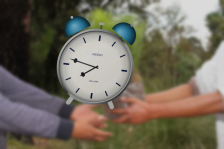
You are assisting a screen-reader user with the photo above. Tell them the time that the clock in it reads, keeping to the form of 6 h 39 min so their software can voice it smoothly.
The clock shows 7 h 47 min
